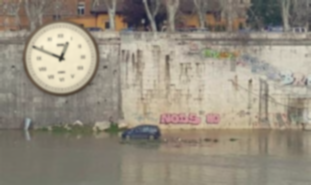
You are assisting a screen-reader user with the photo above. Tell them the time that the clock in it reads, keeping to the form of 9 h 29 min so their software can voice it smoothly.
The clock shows 12 h 49 min
